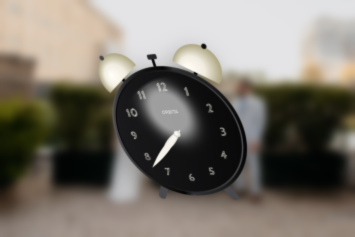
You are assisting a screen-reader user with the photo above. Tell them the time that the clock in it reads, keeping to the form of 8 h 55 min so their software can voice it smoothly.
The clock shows 7 h 38 min
